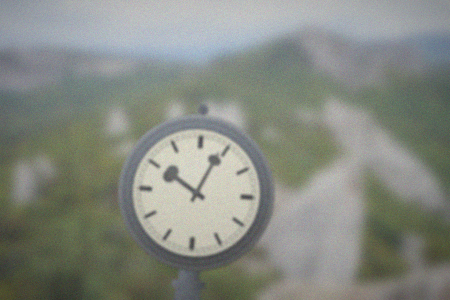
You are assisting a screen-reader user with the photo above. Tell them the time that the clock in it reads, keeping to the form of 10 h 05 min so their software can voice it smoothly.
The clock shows 10 h 04 min
